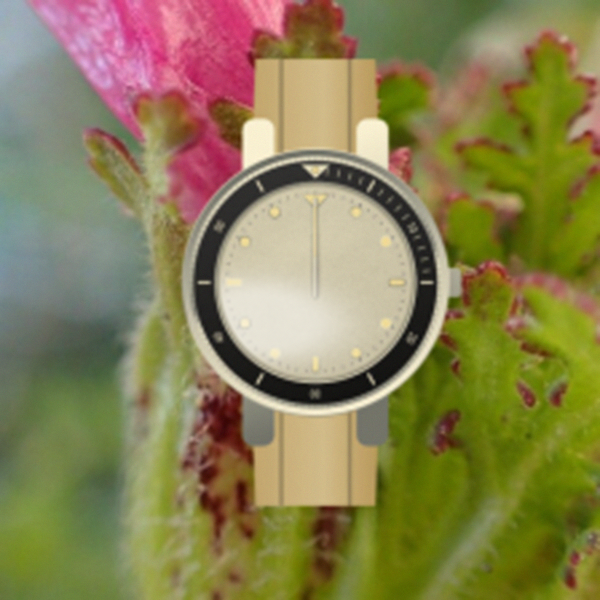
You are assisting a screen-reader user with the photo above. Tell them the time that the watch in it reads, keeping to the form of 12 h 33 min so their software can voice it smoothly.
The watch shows 12 h 00 min
